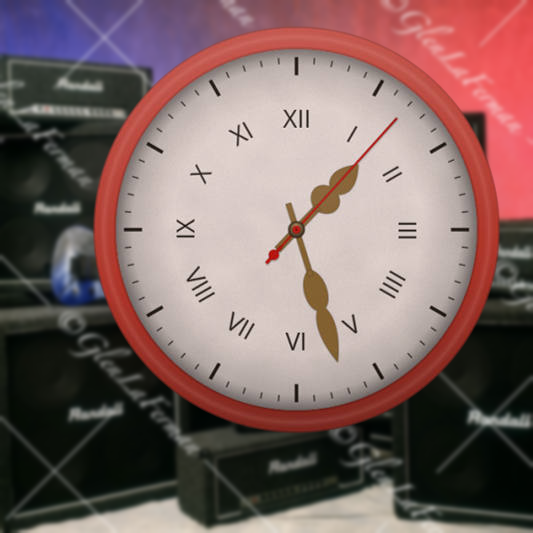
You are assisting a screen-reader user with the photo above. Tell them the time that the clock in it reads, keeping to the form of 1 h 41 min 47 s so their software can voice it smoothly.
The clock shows 1 h 27 min 07 s
